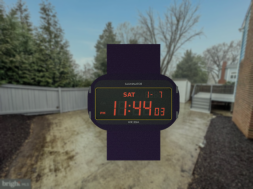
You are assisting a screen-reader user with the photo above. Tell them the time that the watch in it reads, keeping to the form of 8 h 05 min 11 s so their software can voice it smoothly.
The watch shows 11 h 44 min 03 s
